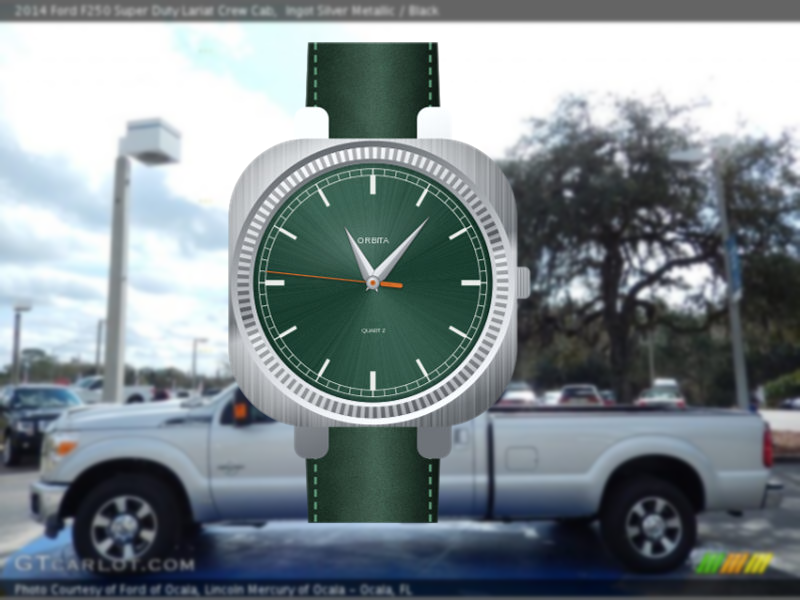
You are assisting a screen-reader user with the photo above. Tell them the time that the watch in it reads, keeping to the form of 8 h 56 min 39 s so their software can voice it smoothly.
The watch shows 11 h 06 min 46 s
